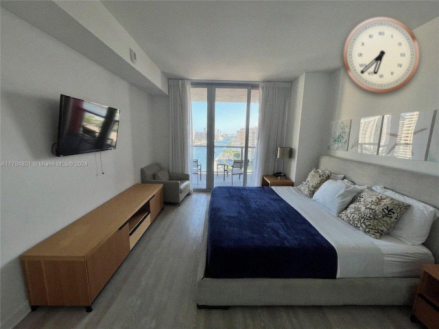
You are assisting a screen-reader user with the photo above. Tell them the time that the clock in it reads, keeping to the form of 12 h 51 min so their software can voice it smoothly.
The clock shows 6 h 38 min
